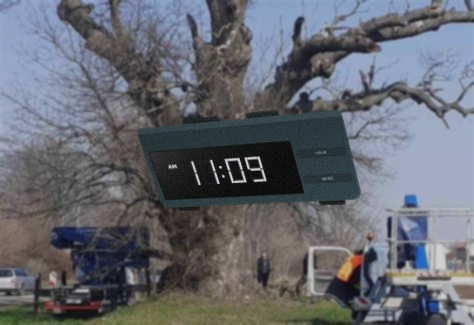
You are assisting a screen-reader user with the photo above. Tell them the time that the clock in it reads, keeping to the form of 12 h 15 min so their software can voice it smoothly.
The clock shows 11 h 09 min
